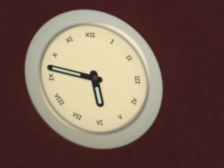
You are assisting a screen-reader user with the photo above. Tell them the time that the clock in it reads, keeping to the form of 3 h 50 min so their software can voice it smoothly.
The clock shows 5 h 47 min
